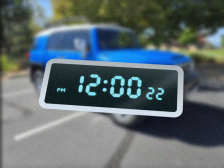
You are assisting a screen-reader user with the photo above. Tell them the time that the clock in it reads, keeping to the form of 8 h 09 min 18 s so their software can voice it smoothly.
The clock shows 12 h 00 min 22 s
